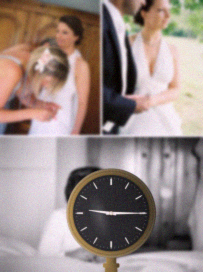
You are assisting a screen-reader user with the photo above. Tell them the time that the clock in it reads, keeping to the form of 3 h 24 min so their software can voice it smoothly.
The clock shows 9 h 15 min
